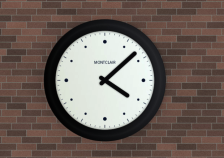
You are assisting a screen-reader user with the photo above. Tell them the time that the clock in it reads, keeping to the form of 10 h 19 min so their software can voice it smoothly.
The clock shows 4 h 08 min
